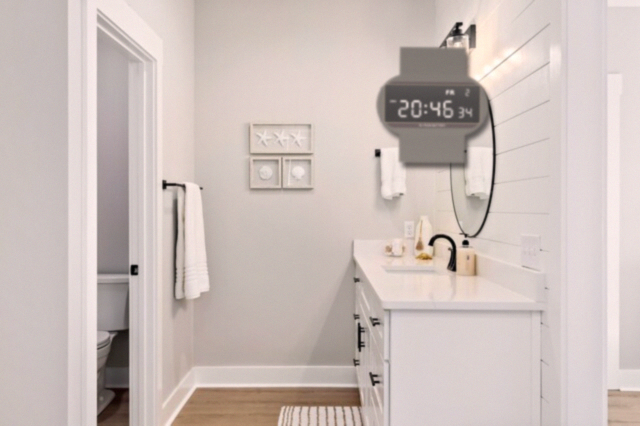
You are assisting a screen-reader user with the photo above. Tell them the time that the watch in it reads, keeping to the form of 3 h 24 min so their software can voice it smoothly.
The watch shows 20 h 46 min
